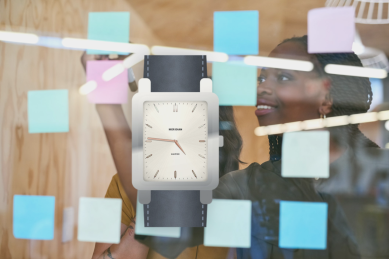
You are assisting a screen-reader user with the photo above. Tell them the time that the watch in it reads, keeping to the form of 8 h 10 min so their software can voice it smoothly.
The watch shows 4 h 46 min
